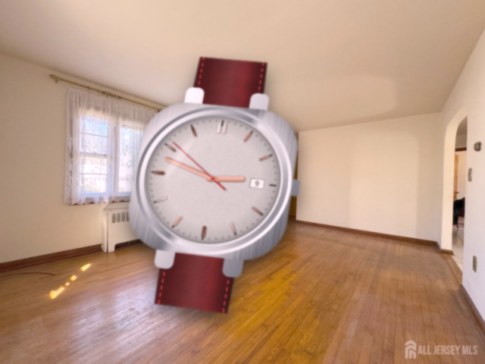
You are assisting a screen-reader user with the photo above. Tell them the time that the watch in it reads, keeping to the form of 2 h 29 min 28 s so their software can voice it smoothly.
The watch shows 2 h 47 min 51 s
